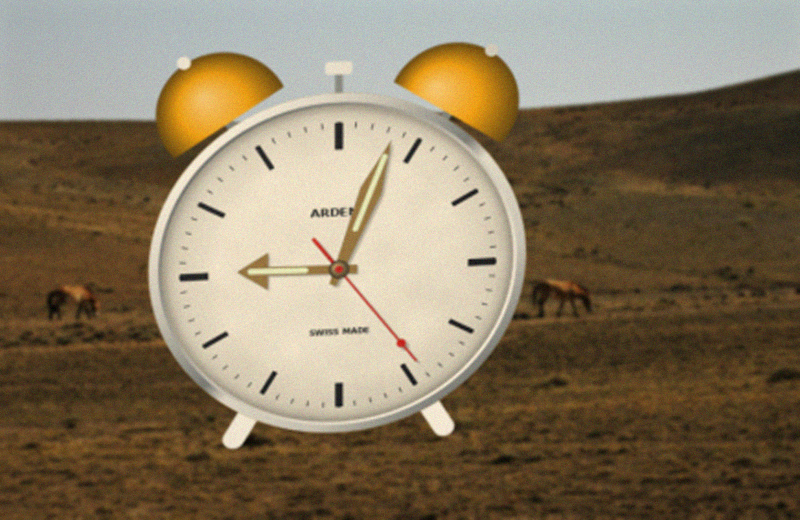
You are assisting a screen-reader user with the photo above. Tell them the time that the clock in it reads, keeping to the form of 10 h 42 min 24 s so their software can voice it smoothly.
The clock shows 9 h 03 min 24 s
